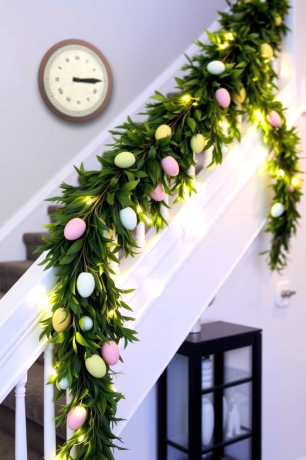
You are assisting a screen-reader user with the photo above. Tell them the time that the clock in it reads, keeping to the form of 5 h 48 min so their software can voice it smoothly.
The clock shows 3 h 15 min
